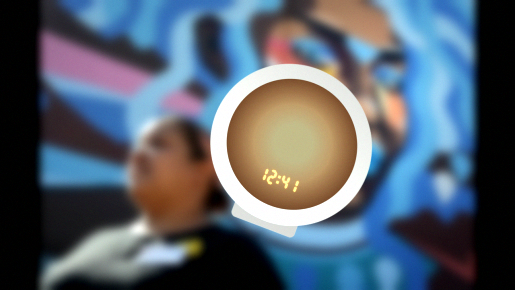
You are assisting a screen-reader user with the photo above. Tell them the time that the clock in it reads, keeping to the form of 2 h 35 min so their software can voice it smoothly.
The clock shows 12 h 41 min
